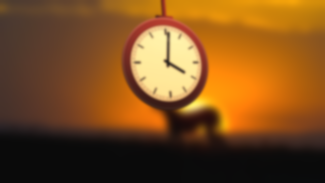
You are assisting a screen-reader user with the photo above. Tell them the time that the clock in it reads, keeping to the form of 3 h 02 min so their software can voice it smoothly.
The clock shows 4 h 01 min
